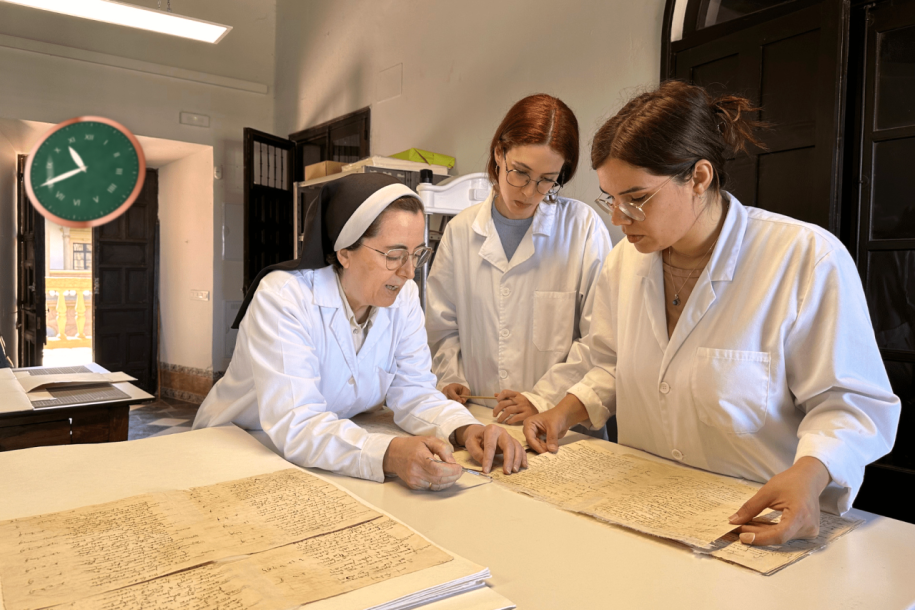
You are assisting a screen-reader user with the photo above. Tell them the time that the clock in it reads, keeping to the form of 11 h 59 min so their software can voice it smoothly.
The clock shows 10 h 40 min
